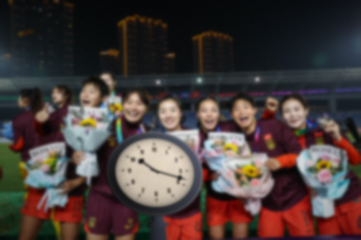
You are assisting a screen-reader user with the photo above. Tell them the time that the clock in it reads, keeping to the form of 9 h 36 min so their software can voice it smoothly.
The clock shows 10 h 18 min
